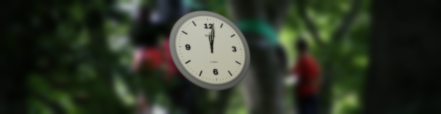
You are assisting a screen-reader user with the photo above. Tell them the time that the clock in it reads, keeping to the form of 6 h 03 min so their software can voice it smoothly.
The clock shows 12 h 02 min
